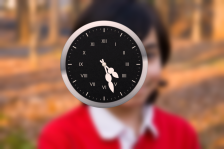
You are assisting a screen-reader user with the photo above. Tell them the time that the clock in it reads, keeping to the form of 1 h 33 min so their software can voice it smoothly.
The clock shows 4 h 27 min
